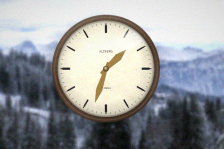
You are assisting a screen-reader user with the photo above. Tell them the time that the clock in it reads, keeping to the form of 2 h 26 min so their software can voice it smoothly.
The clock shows 1 h 33 min
